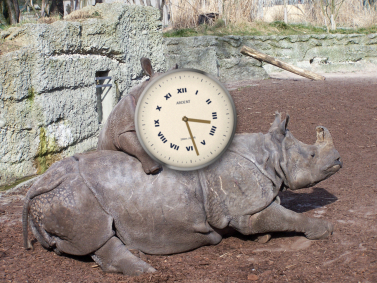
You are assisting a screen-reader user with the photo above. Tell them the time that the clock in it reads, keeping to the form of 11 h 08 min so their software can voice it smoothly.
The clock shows 3 h 28 min
